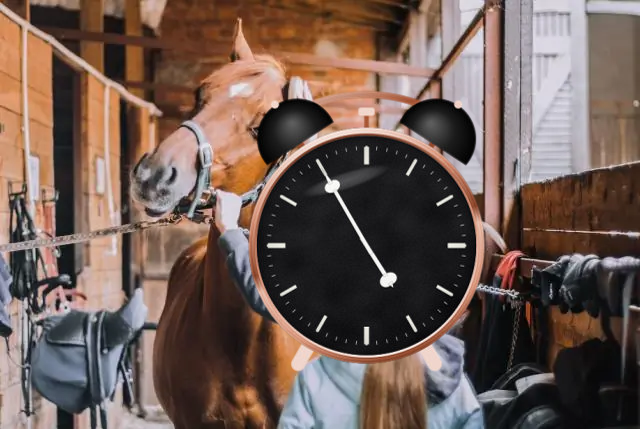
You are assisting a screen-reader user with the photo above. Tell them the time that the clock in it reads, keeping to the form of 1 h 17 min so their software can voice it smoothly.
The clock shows 4 h 55 min
